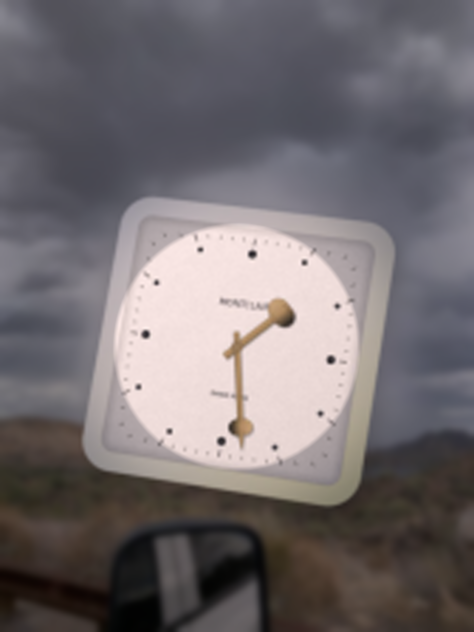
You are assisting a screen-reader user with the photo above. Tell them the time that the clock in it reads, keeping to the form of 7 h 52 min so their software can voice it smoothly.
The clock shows 1 h 28 min
